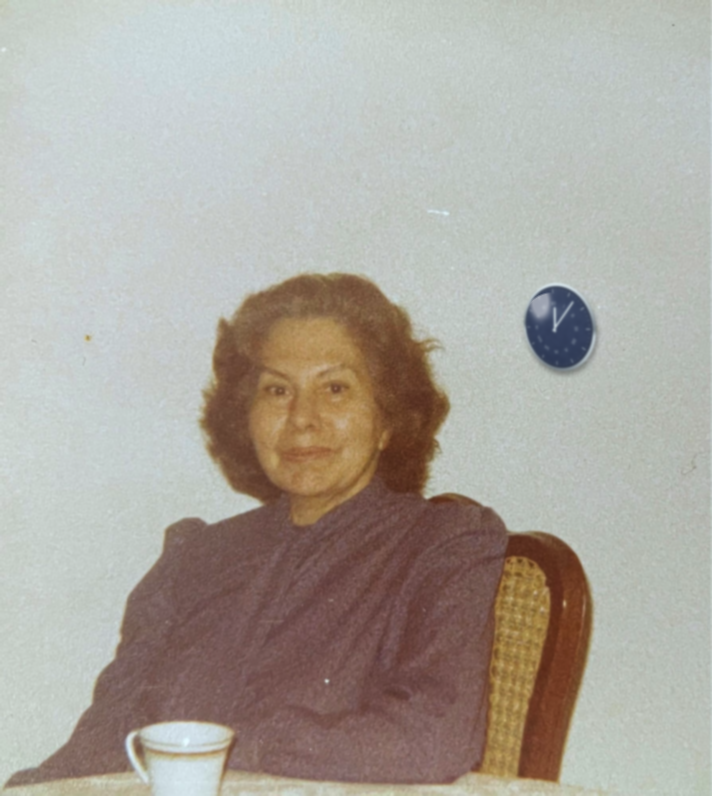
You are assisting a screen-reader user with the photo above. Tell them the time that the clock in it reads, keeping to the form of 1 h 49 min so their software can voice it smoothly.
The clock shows 12 h 07 min
